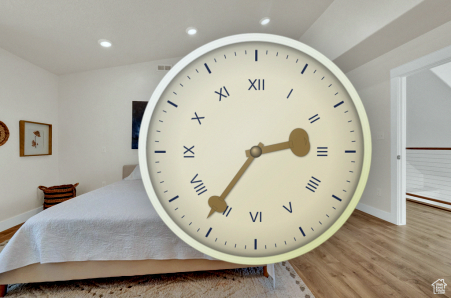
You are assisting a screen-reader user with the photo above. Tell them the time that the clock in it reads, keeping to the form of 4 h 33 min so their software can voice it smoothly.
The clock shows 2 h 36 min
